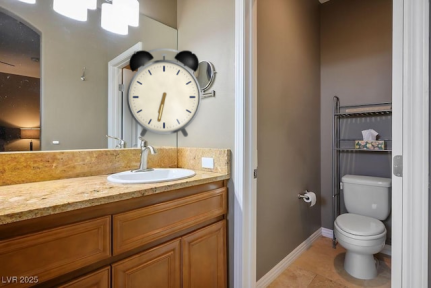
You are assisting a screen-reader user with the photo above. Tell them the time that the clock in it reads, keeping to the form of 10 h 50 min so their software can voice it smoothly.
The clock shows 6 h 32 min
